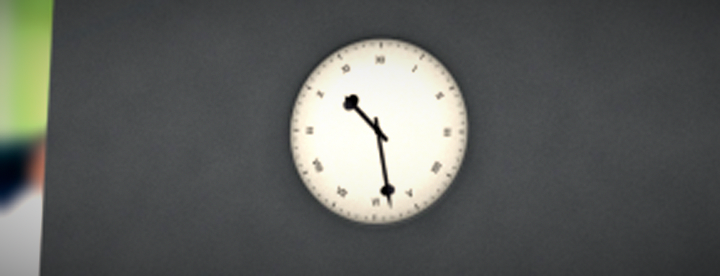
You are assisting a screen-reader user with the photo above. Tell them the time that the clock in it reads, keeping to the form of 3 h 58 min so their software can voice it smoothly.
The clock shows 10 h 28 min
